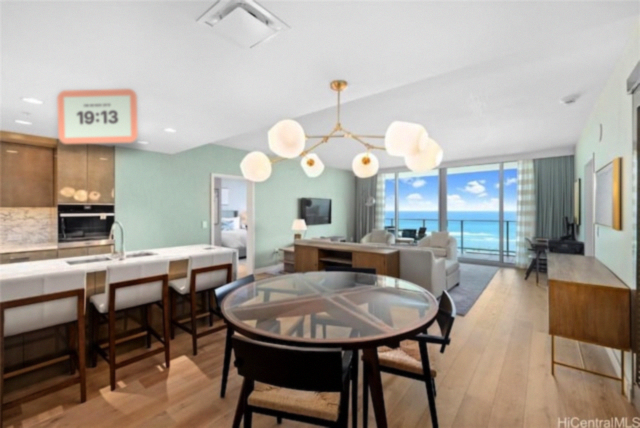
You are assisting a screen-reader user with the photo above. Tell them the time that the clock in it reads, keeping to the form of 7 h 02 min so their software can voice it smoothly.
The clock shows 19 h 13 min
